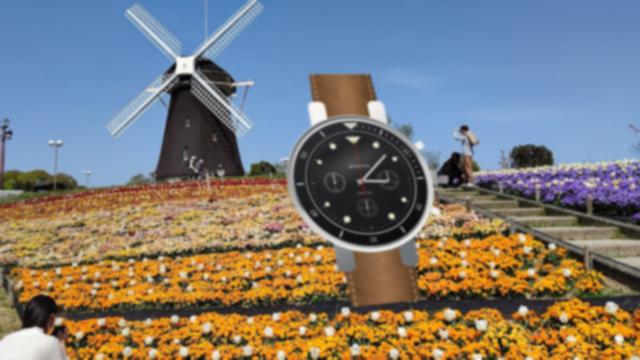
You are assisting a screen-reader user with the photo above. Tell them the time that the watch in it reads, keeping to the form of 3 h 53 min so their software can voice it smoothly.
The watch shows 3 h 08 min
